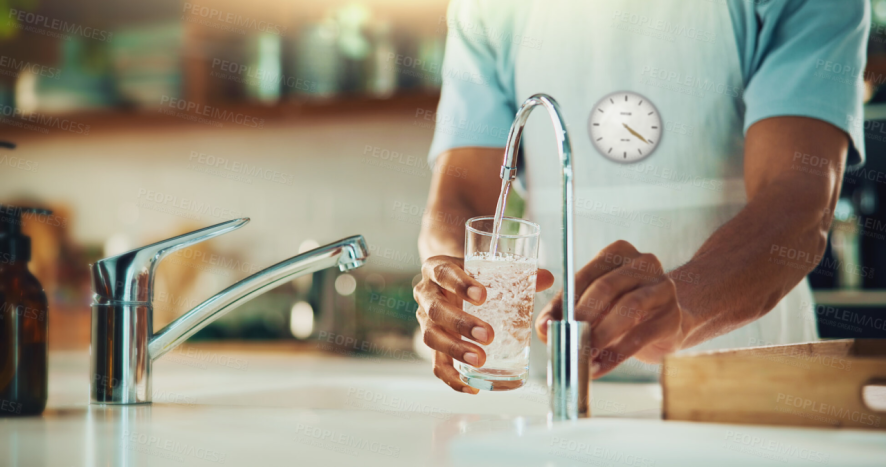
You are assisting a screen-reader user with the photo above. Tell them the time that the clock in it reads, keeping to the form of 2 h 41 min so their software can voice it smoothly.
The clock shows 4 h 21 min
